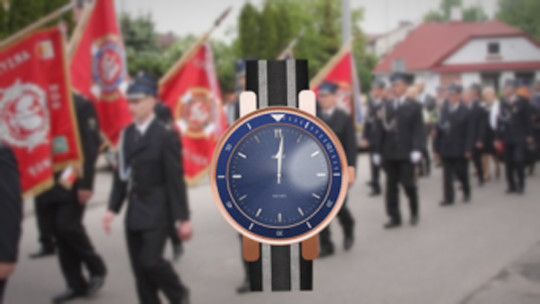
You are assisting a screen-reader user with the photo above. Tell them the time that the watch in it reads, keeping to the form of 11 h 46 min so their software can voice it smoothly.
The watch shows 12 h 01 min
